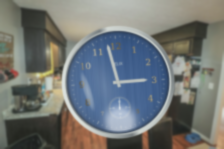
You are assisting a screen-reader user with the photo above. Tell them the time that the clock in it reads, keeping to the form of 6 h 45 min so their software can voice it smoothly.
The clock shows 2 h 58 min
